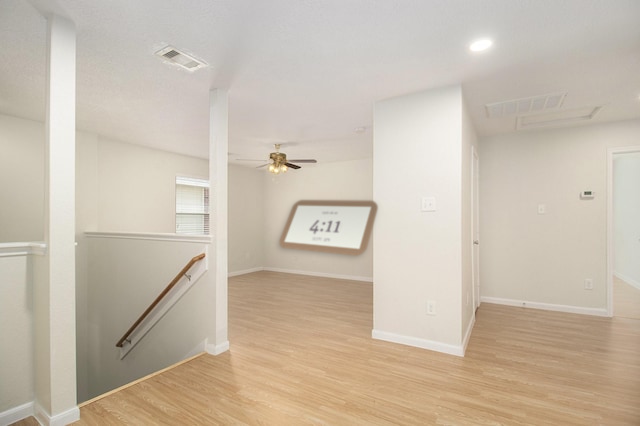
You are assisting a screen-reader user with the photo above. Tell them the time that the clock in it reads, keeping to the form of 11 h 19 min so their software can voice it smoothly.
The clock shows 4 h 11 min
